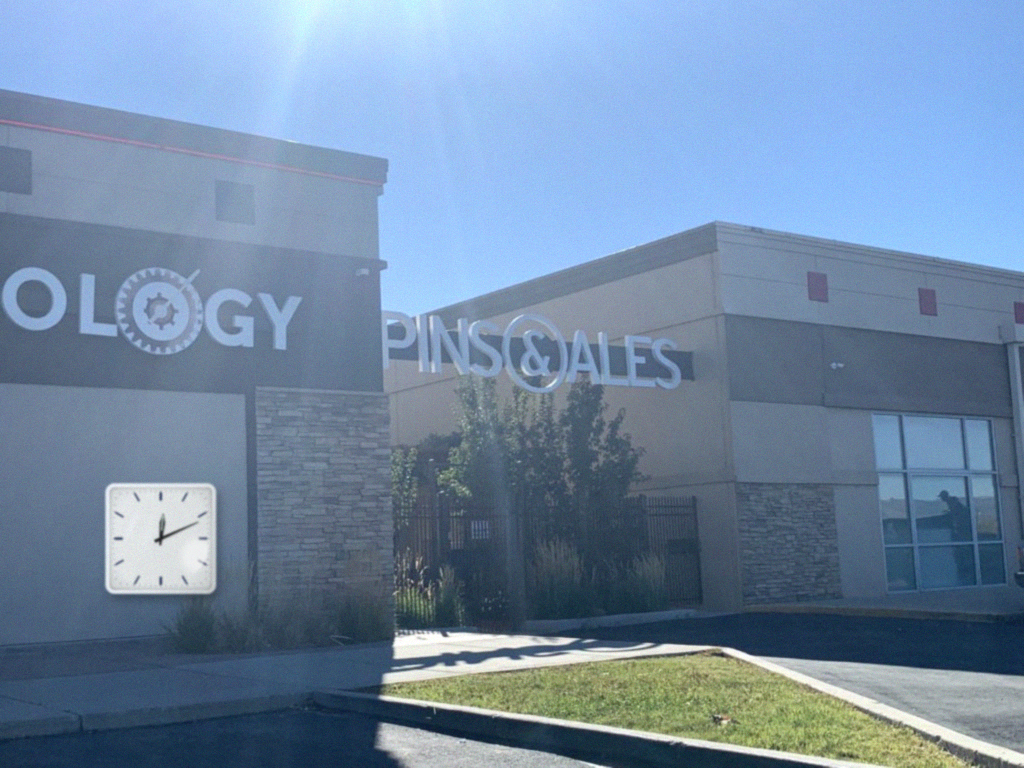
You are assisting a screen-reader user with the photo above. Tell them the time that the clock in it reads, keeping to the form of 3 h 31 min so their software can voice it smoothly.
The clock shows 12 h 11 min
